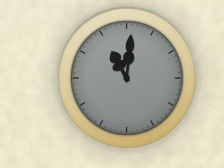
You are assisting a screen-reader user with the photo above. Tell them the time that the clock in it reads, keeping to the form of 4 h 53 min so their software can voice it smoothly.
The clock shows 11 h 01 min
